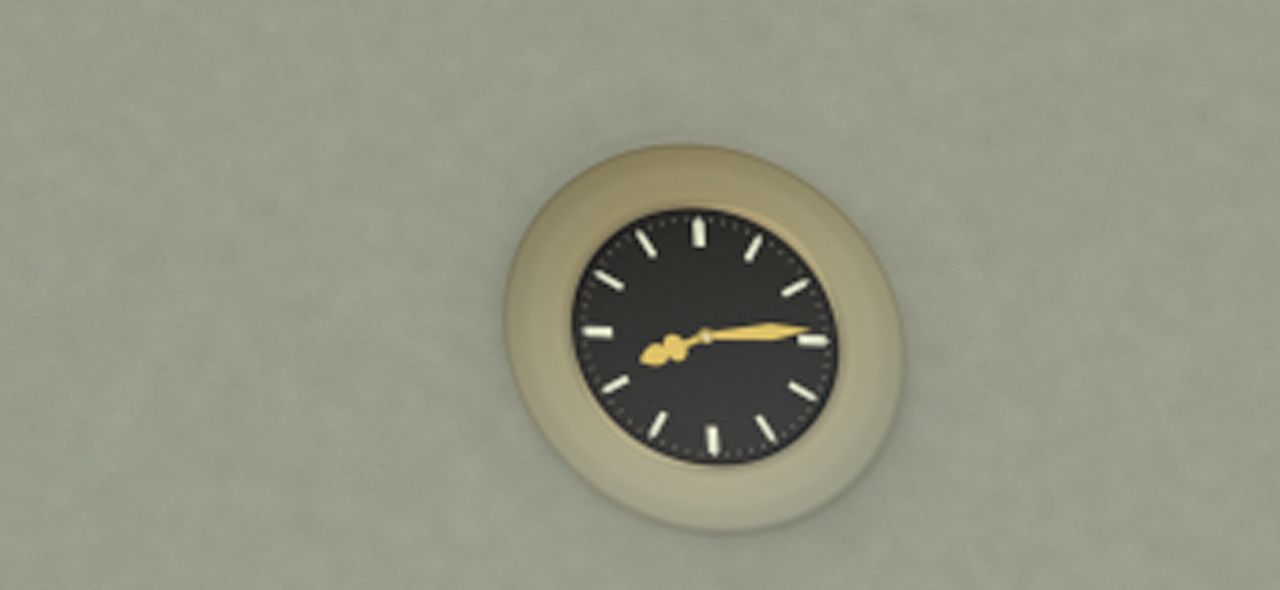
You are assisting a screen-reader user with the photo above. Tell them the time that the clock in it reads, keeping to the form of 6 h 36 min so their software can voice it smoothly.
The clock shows 8 h 14 min
